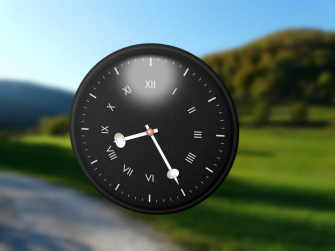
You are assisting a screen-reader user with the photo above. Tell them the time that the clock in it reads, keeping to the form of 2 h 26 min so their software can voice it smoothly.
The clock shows 8 h 25 min
